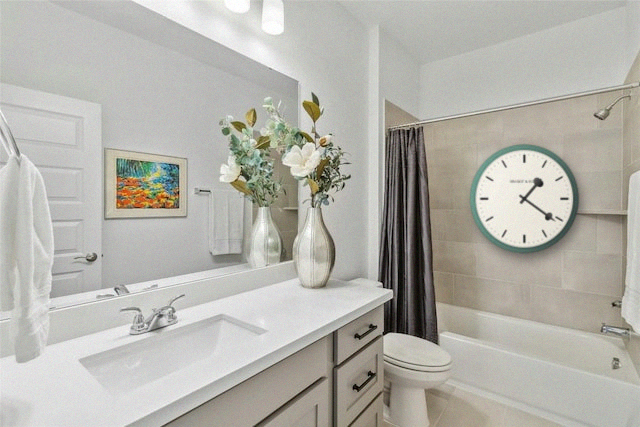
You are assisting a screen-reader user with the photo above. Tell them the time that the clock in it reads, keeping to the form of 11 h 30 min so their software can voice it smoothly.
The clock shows 1 h 21 min
